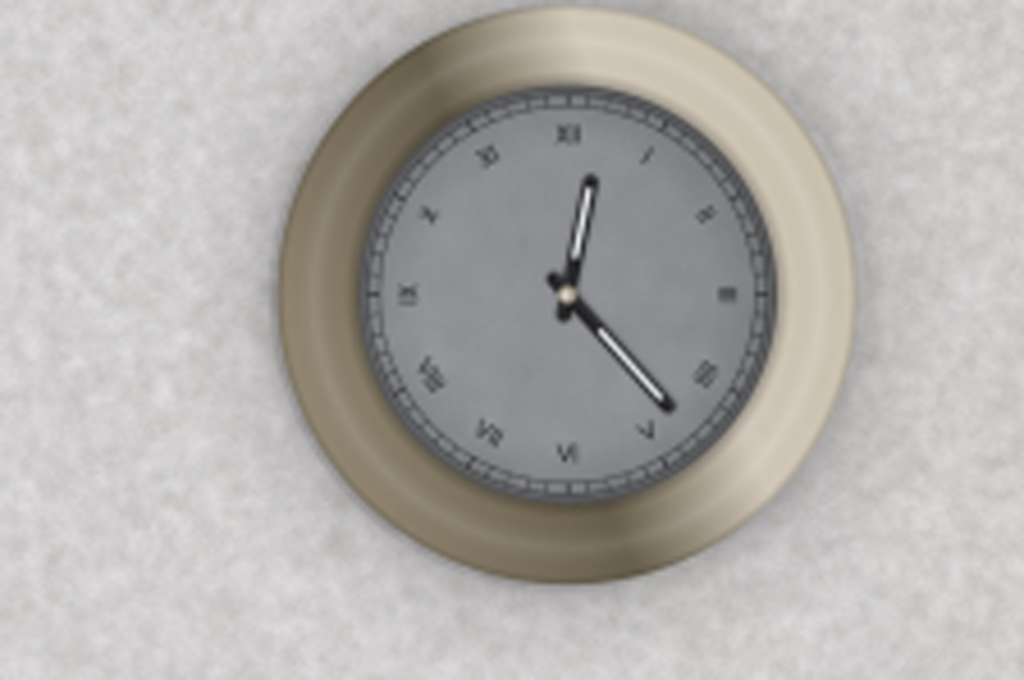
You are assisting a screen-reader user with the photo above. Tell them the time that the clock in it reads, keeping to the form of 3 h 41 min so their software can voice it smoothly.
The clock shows 12 h 23 min
